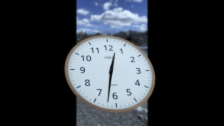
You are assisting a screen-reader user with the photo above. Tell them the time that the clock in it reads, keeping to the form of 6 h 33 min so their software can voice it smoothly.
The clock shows 12 h 32 min
